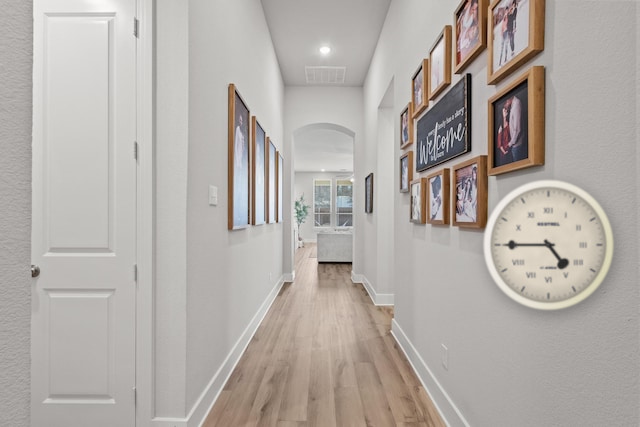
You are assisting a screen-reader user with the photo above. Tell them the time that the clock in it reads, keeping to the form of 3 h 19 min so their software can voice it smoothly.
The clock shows 4 h 45 min
